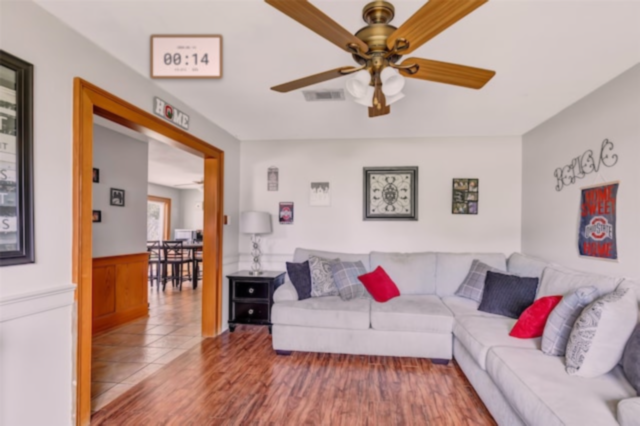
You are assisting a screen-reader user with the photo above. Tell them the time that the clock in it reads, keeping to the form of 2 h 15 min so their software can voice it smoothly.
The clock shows 0 h 14 min
